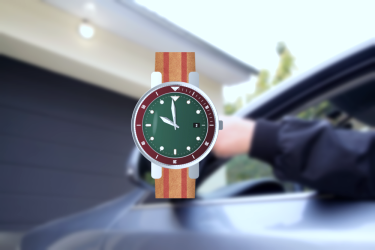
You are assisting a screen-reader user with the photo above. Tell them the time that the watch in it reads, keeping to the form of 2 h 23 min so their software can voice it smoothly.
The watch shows 9 h 59 min
